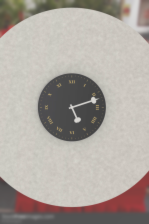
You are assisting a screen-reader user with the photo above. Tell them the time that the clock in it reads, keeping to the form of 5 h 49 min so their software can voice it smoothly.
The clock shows 5 h 12 min
